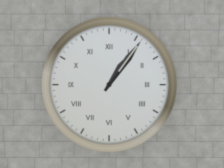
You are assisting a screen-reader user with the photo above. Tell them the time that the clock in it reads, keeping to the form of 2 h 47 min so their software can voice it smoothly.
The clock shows 1 h 06 min
